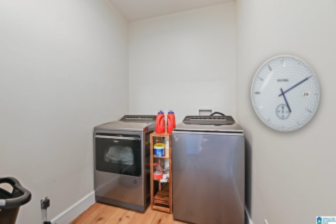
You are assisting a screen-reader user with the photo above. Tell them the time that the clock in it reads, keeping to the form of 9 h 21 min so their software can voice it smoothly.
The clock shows 5 h 10 min
